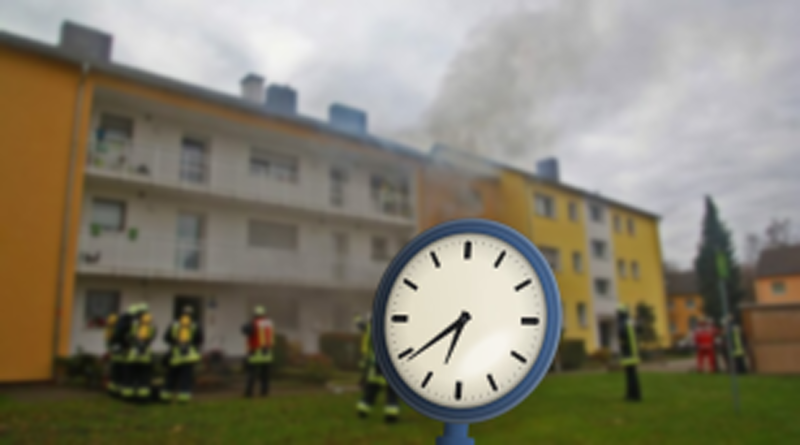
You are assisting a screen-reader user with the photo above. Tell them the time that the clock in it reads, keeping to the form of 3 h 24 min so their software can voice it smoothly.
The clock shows 6 h 39 min
